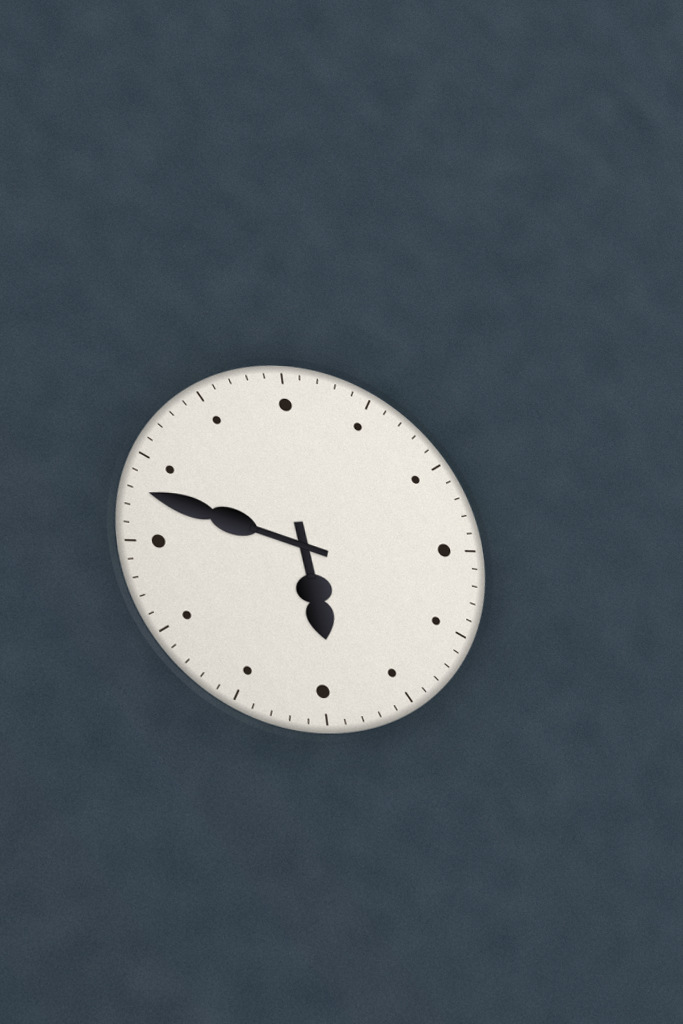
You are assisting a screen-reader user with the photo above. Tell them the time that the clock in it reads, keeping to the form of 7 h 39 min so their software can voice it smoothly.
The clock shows 5 h 48 min
